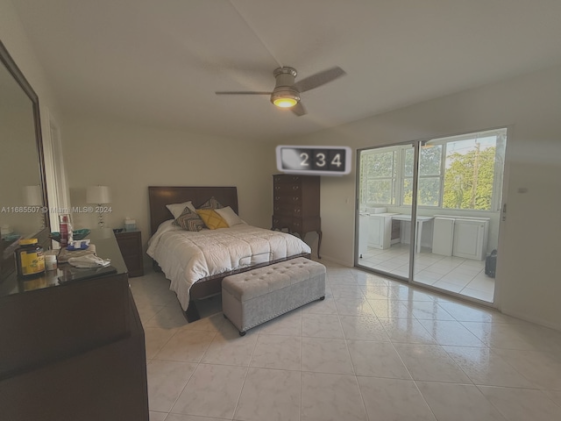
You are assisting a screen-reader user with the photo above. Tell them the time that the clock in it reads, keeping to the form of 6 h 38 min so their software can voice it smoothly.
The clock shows 2 h 34 min
